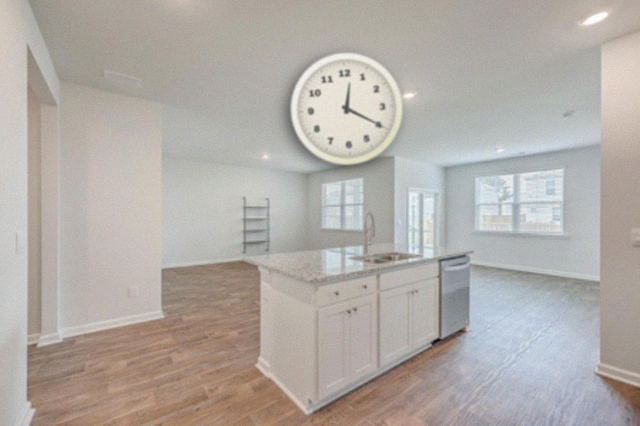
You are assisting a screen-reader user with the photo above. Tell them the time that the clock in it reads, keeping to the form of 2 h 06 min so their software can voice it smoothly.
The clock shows 12 h 20 min
